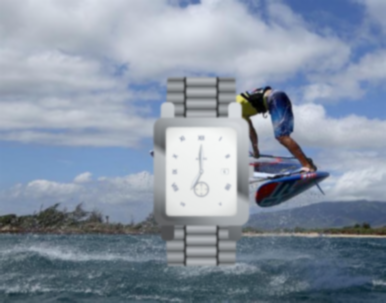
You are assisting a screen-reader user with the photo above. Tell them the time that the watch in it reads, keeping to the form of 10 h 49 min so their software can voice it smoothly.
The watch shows 7 h 00 min
